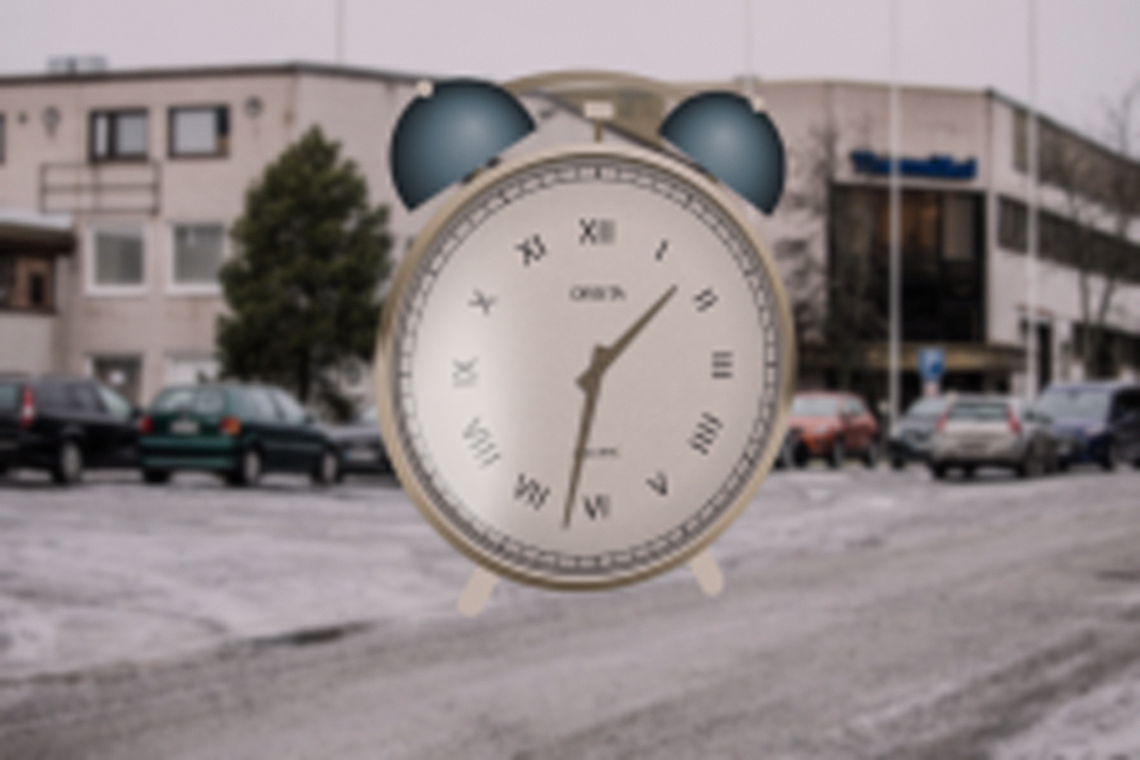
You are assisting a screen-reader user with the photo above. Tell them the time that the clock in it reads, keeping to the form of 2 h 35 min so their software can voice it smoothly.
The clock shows 1 h 32 min
